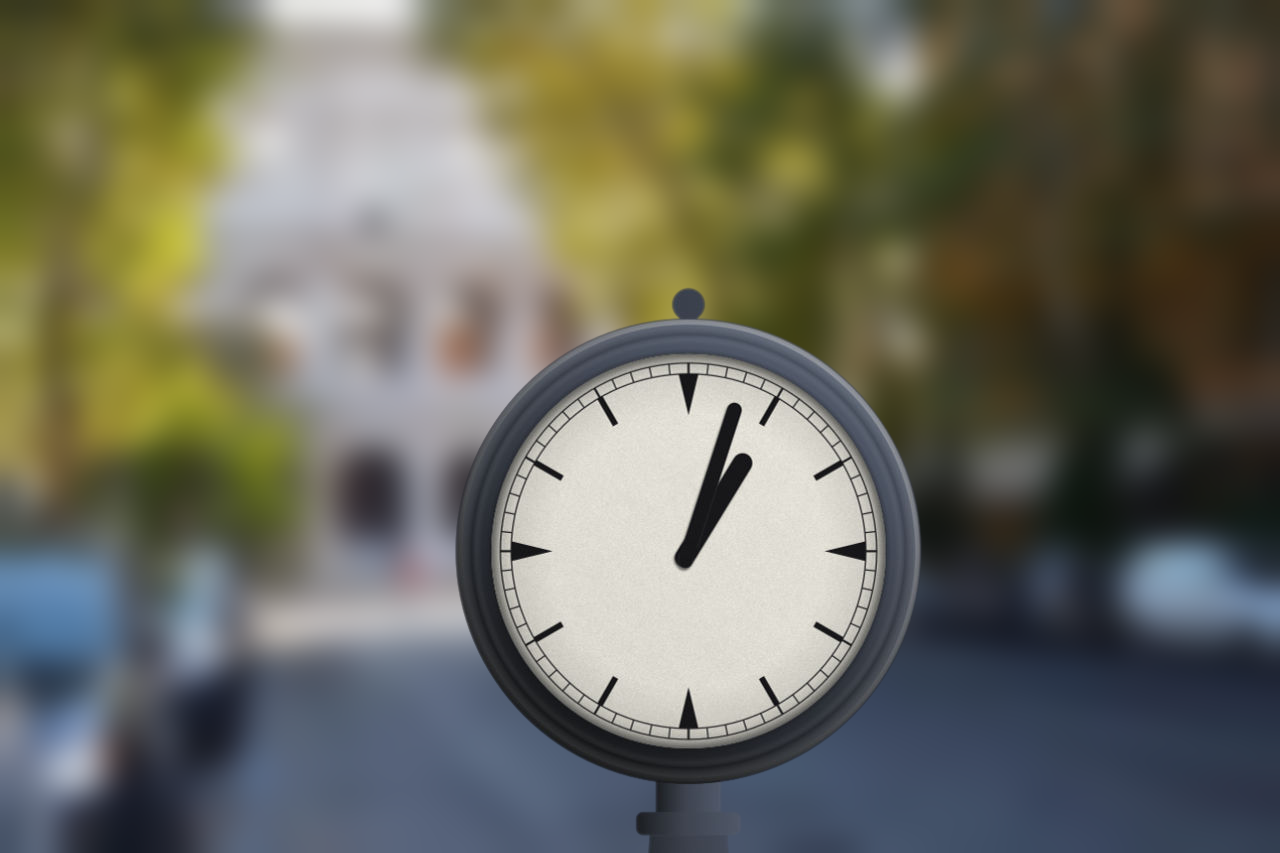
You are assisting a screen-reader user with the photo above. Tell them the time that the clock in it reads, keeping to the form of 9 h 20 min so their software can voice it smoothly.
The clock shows 1 h 03 min
